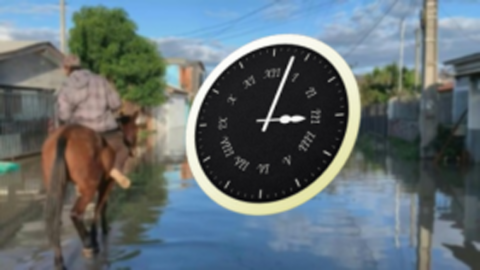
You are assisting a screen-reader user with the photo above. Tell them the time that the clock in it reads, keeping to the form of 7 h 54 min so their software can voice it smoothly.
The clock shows 3 h 03 min
